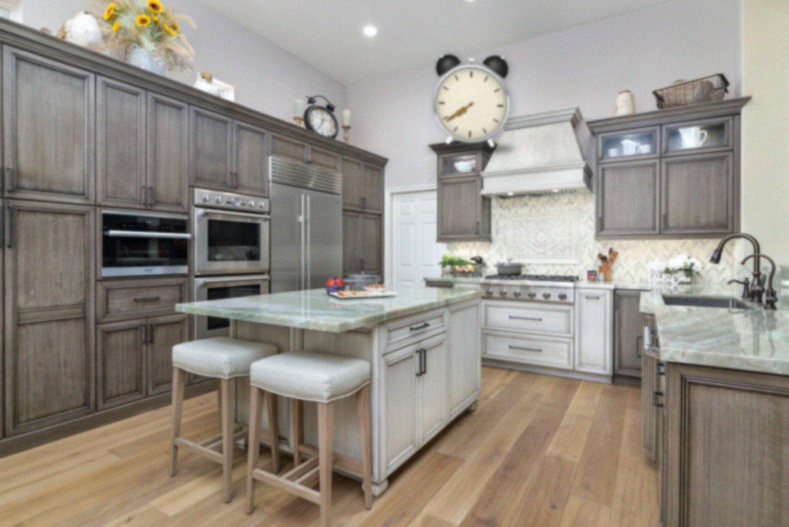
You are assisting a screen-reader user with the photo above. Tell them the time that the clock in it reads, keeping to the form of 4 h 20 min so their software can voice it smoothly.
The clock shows 7 h 39 min
